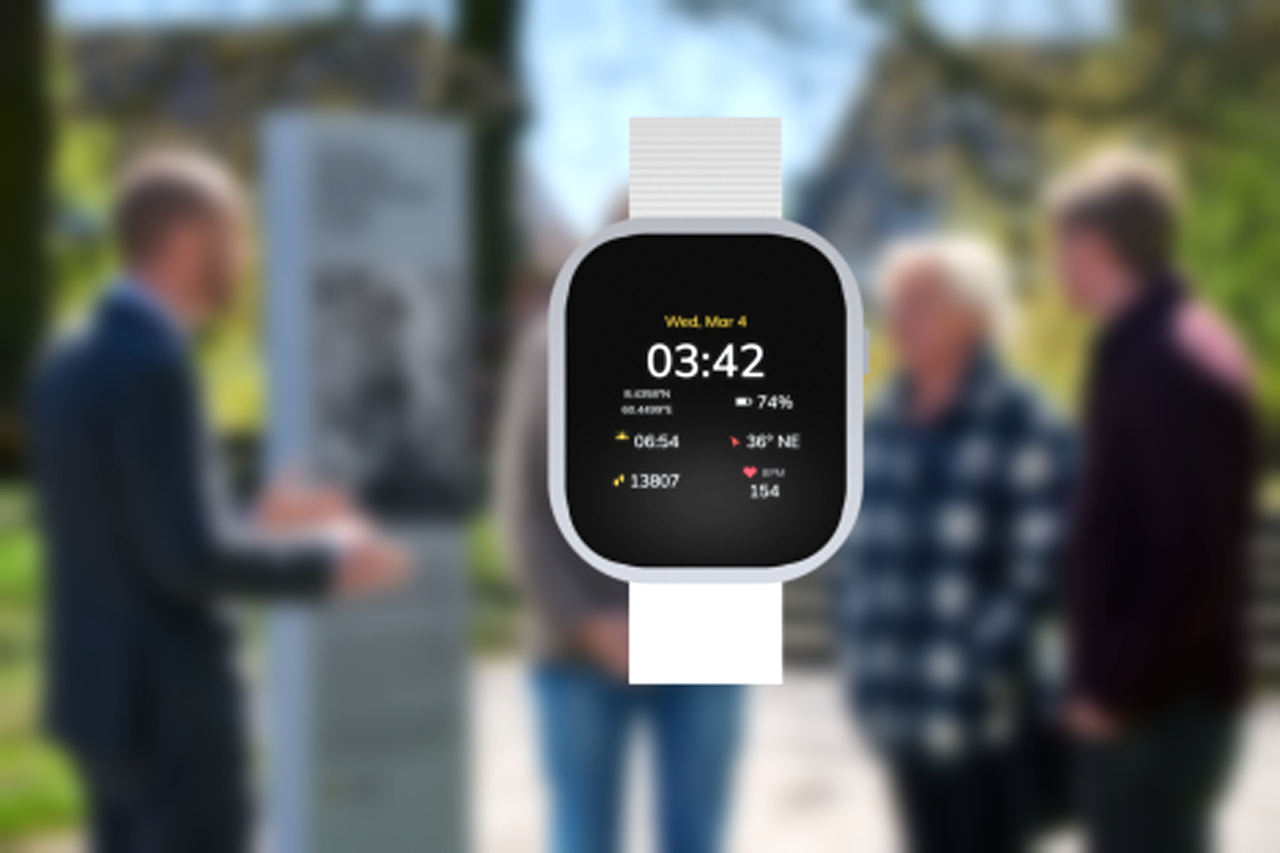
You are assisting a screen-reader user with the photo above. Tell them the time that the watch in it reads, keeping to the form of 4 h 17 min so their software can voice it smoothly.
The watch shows 3 h 42 min
